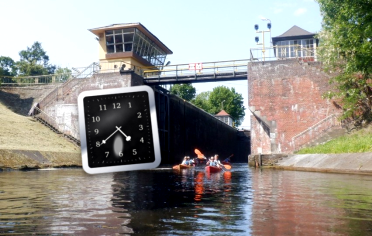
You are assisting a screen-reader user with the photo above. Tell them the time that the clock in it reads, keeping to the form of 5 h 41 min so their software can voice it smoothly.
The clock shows 4 h 39 min
